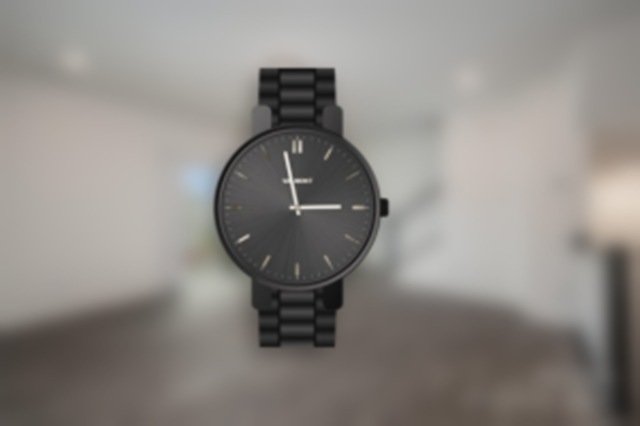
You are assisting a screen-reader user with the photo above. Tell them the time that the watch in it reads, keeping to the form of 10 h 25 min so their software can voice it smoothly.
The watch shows 2 h 58 min
